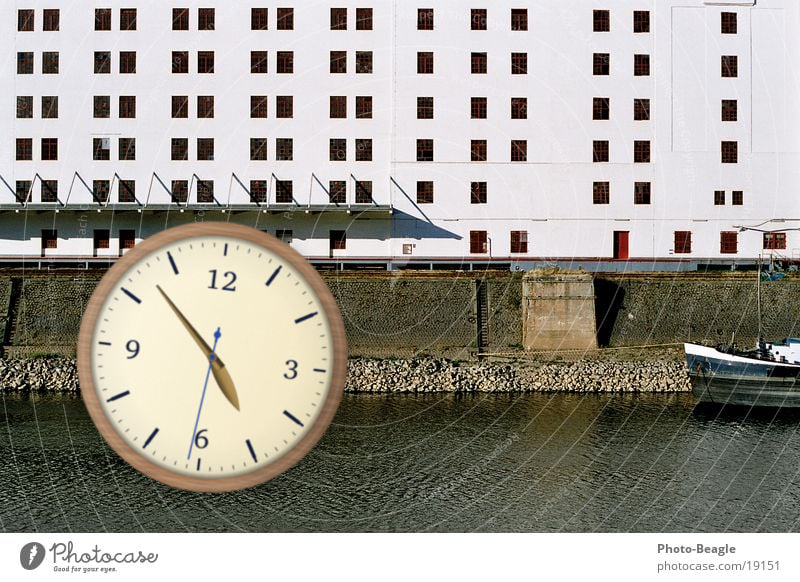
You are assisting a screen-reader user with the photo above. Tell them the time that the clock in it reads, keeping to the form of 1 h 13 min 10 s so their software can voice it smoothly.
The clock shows 4 h 52 min 31 s
